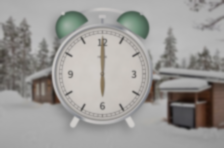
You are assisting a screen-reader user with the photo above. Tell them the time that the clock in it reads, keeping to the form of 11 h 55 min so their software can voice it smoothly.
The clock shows 6 h 00 min
